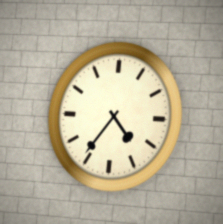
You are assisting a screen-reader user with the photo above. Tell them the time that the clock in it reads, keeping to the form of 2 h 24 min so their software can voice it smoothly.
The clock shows 4 h 36 min
